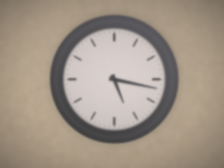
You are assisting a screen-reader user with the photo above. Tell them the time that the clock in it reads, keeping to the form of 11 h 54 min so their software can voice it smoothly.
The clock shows 5 h 17 min
